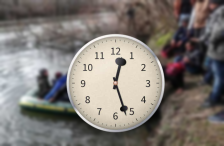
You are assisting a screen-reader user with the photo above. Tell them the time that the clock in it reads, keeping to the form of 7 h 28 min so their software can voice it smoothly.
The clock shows 12 h 27 min
